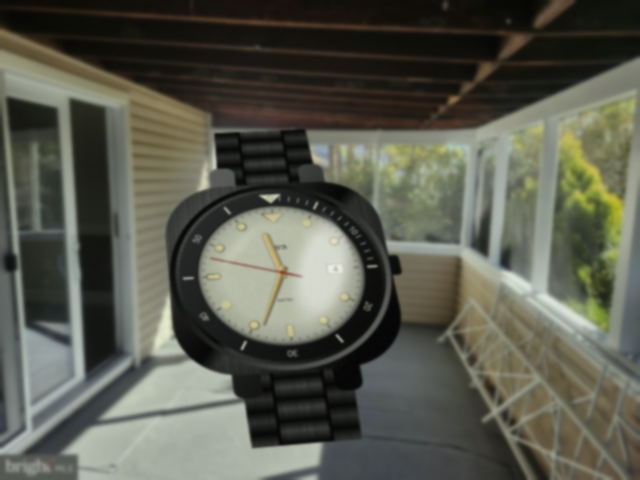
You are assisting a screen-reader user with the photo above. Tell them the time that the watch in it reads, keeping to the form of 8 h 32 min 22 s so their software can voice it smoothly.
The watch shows 11 h 33 min 48 s
